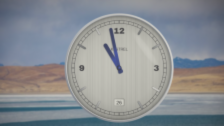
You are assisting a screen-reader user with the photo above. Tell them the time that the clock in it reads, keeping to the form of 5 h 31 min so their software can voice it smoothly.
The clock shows 10 h 58 min
